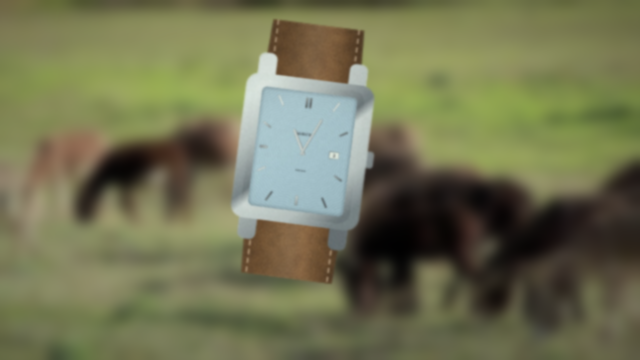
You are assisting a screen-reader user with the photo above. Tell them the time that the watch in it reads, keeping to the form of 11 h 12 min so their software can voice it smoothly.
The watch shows 11 h 04 min
